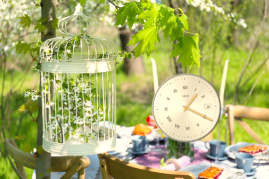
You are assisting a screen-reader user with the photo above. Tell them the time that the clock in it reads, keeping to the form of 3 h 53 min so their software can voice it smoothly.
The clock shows 1 h 20 min
